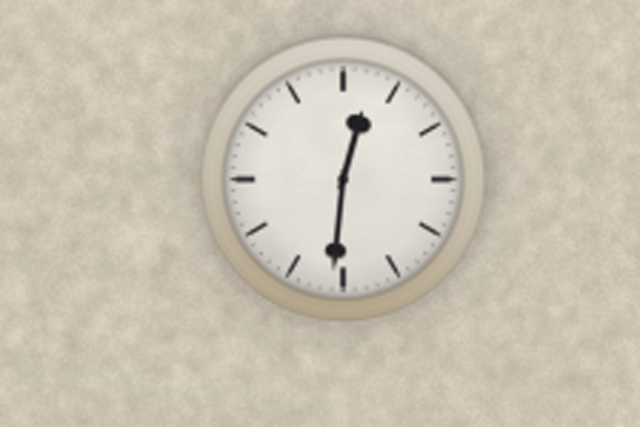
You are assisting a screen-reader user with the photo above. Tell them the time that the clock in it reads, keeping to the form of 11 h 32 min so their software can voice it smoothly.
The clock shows 12 h 31 min
